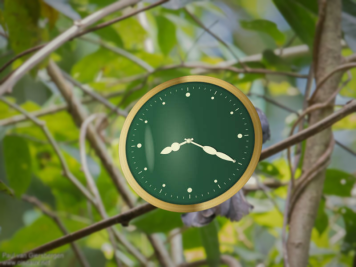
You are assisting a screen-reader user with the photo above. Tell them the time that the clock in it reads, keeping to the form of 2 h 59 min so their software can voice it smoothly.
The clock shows 8 h 20 min
